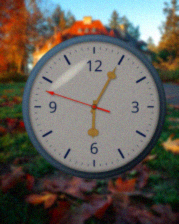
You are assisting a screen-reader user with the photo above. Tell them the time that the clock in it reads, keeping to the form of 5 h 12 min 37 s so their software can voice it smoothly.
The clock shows 6 h 04 min 48 s
